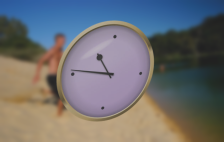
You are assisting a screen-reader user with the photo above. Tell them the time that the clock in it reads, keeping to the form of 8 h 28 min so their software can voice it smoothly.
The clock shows 10 h 46 min
